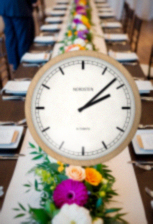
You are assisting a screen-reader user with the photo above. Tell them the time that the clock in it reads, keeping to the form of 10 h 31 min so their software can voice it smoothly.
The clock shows 2 h 08 min
